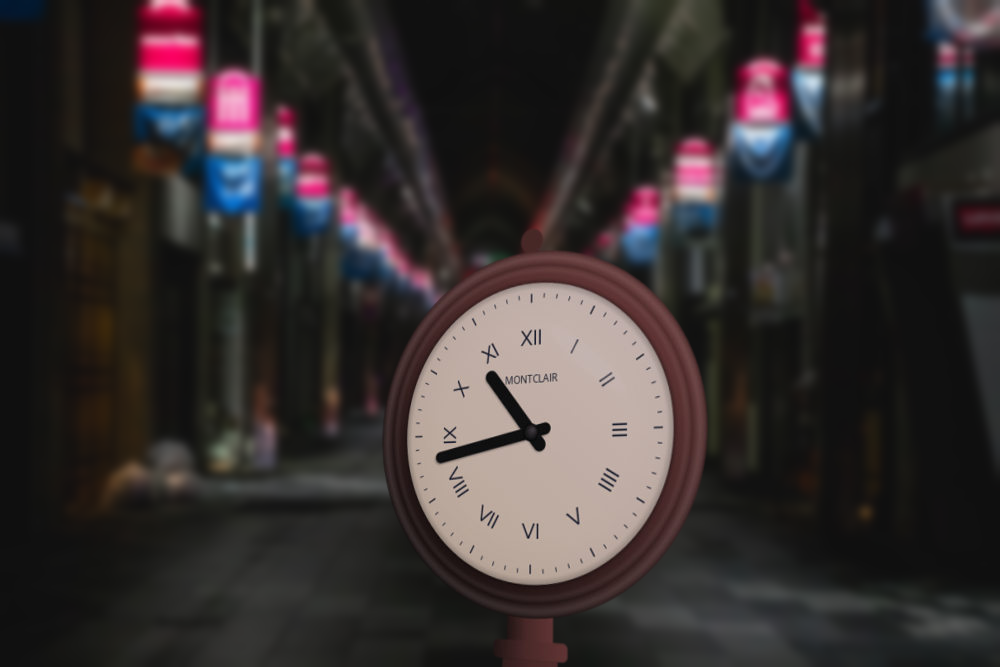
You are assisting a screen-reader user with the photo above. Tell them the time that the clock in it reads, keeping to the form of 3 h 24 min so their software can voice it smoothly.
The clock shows 10 h 43 min
